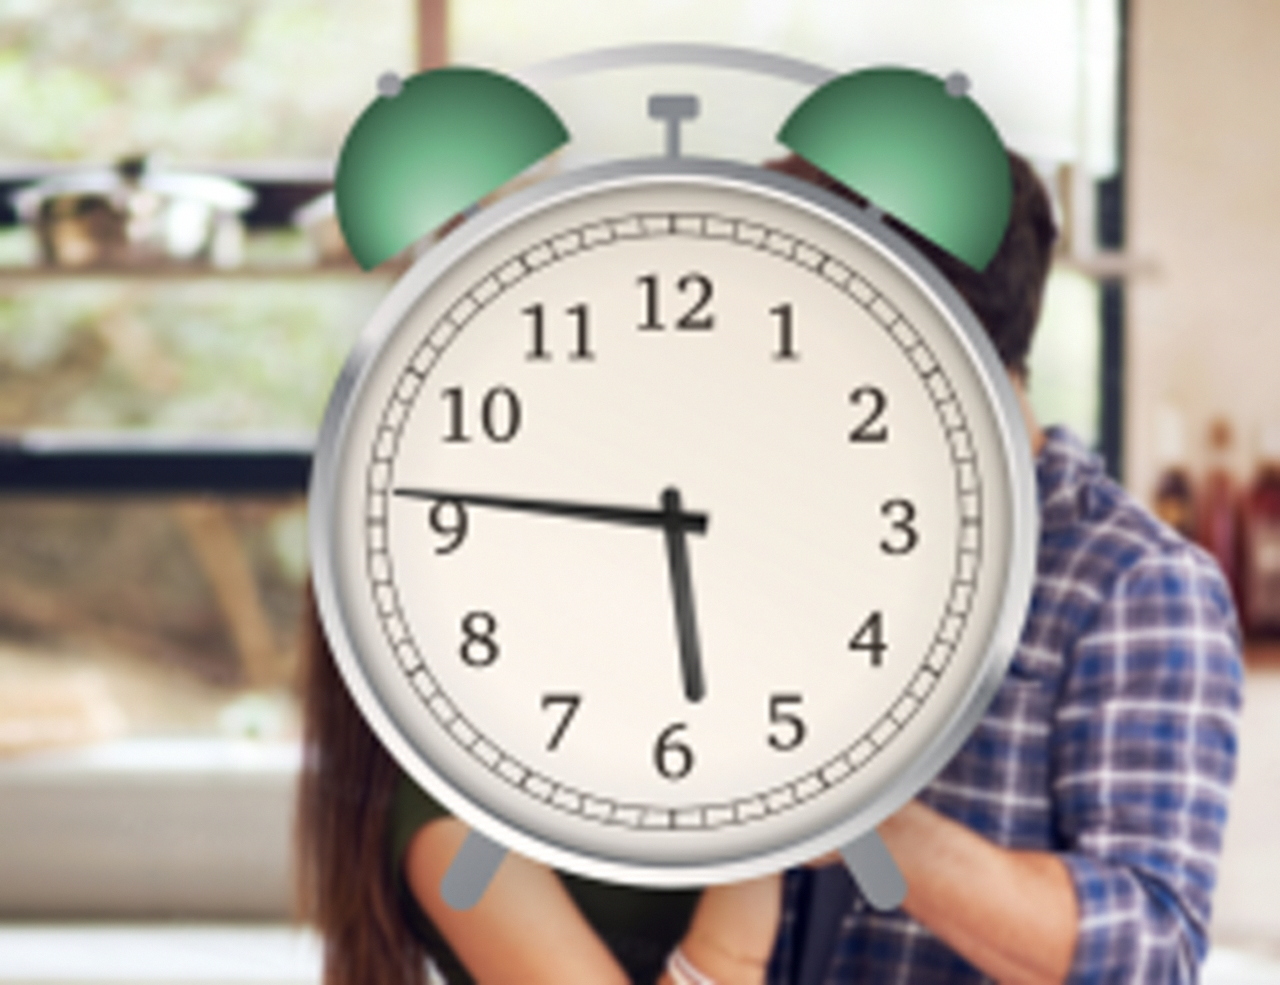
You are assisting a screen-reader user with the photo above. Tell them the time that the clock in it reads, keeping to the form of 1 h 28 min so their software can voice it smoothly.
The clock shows 5 h 46 min
